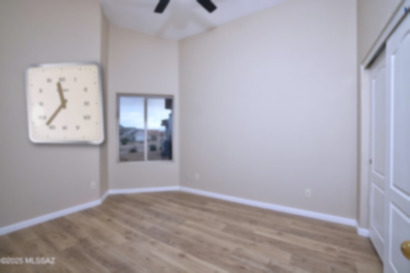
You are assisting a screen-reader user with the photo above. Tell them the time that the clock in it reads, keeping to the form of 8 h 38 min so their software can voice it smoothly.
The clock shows 11 h 37 min
